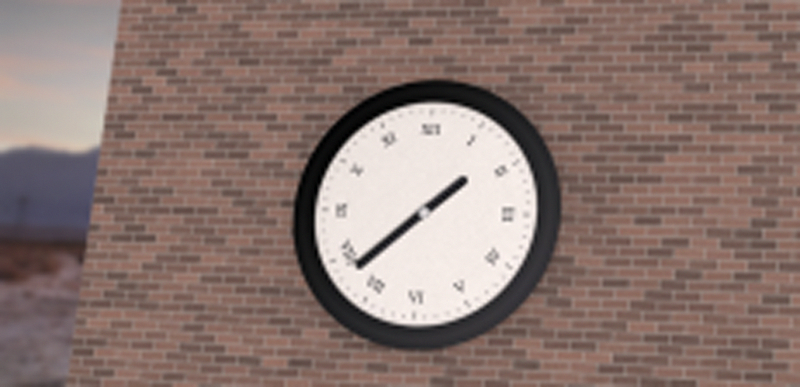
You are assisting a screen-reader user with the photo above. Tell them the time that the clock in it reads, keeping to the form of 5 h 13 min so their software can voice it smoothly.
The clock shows 1 h 38 min
